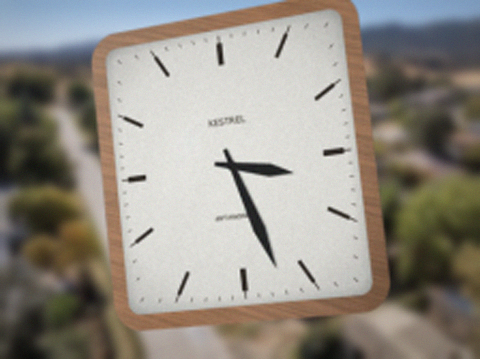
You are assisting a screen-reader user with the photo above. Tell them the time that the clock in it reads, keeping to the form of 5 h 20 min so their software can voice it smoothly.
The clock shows 3 h 27 min
